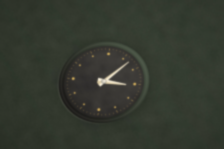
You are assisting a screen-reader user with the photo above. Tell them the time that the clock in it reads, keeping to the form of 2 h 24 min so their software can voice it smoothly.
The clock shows 3 h 07 min
